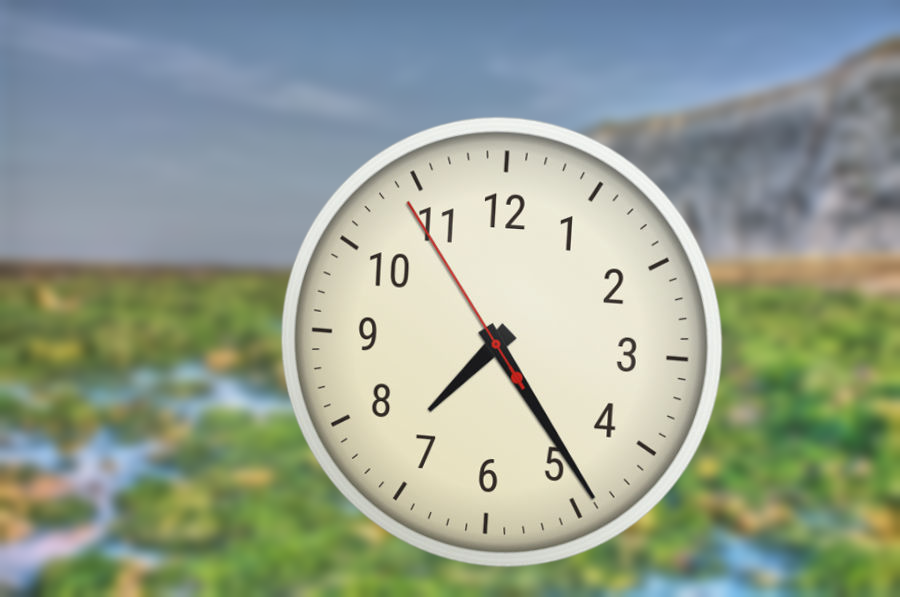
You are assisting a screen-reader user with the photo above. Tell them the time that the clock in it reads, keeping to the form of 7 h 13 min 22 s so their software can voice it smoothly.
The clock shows 7 h 23 min 54 s
